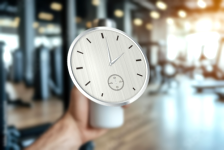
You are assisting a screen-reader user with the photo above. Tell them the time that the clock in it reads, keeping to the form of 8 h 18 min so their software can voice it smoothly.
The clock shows 2 h 01 min
